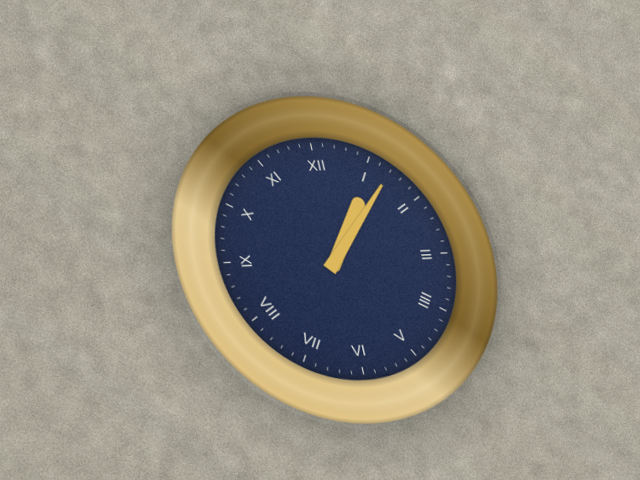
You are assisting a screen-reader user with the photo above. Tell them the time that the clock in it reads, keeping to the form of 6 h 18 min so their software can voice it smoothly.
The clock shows 1 h 07 min
